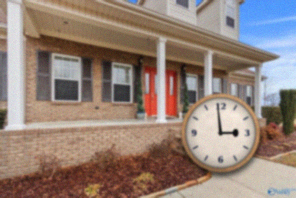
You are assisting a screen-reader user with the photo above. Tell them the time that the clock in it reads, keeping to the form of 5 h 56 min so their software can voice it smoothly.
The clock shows 2 h 59 min
